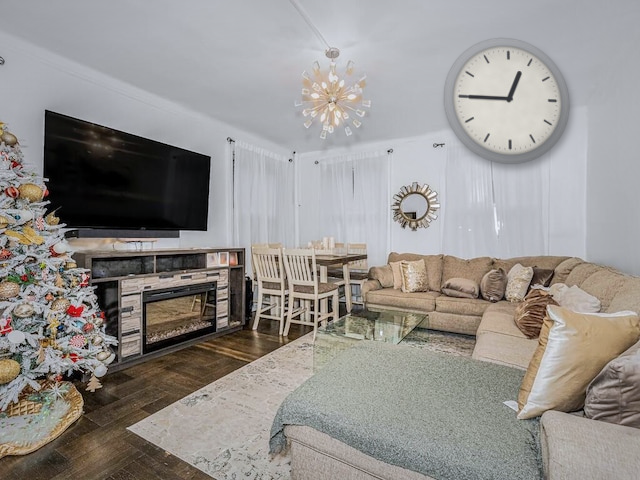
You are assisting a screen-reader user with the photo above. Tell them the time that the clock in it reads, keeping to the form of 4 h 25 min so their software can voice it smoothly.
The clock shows 12 h 45 min
